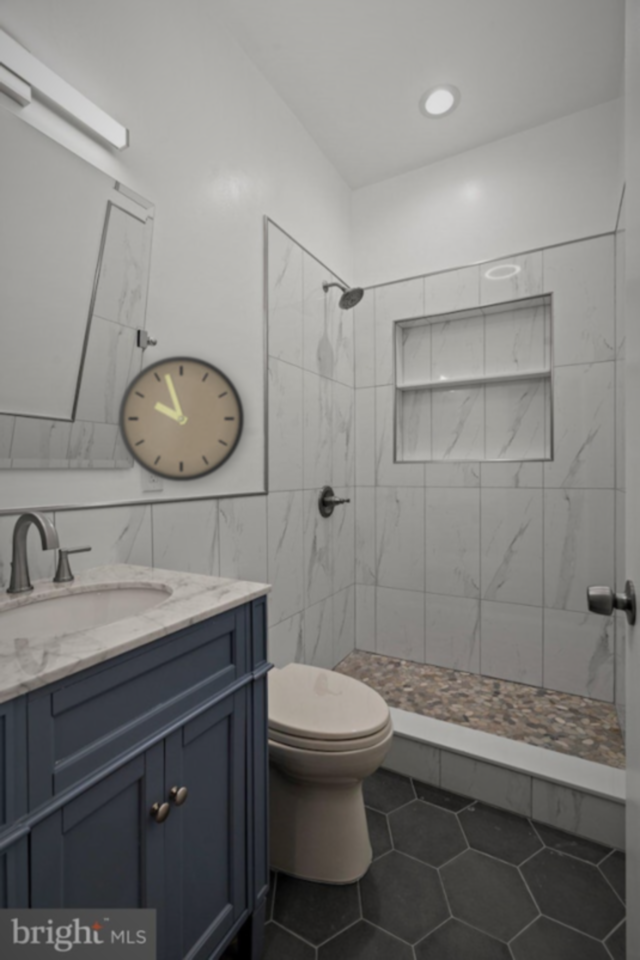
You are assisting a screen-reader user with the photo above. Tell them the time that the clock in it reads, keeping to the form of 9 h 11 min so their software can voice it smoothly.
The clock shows 9 h 57 min
